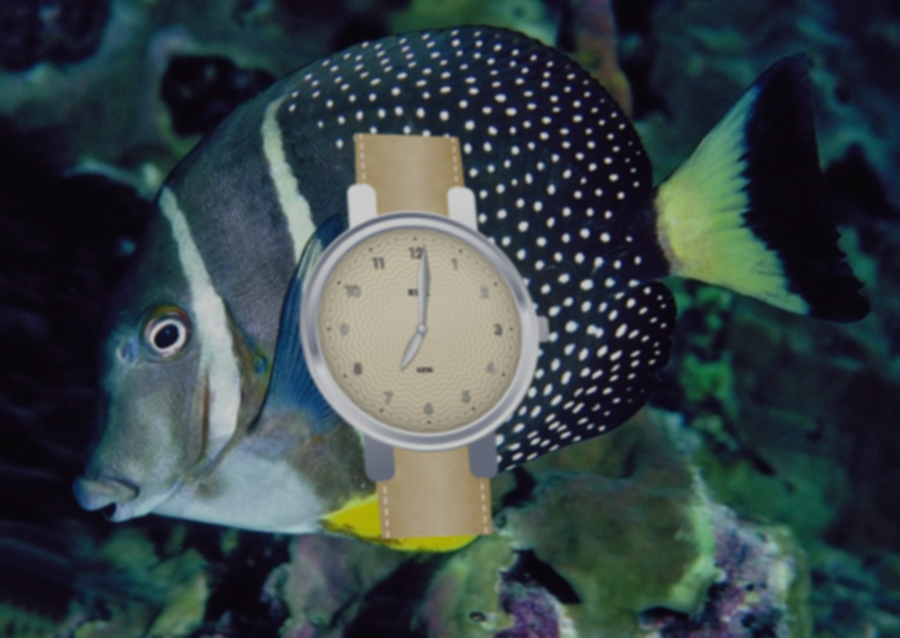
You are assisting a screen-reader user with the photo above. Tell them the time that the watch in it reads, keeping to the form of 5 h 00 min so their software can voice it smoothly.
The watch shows 7 h 01 min
